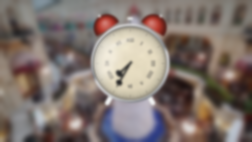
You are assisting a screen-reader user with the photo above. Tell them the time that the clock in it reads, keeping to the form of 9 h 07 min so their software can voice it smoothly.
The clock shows 7 h 35 min
